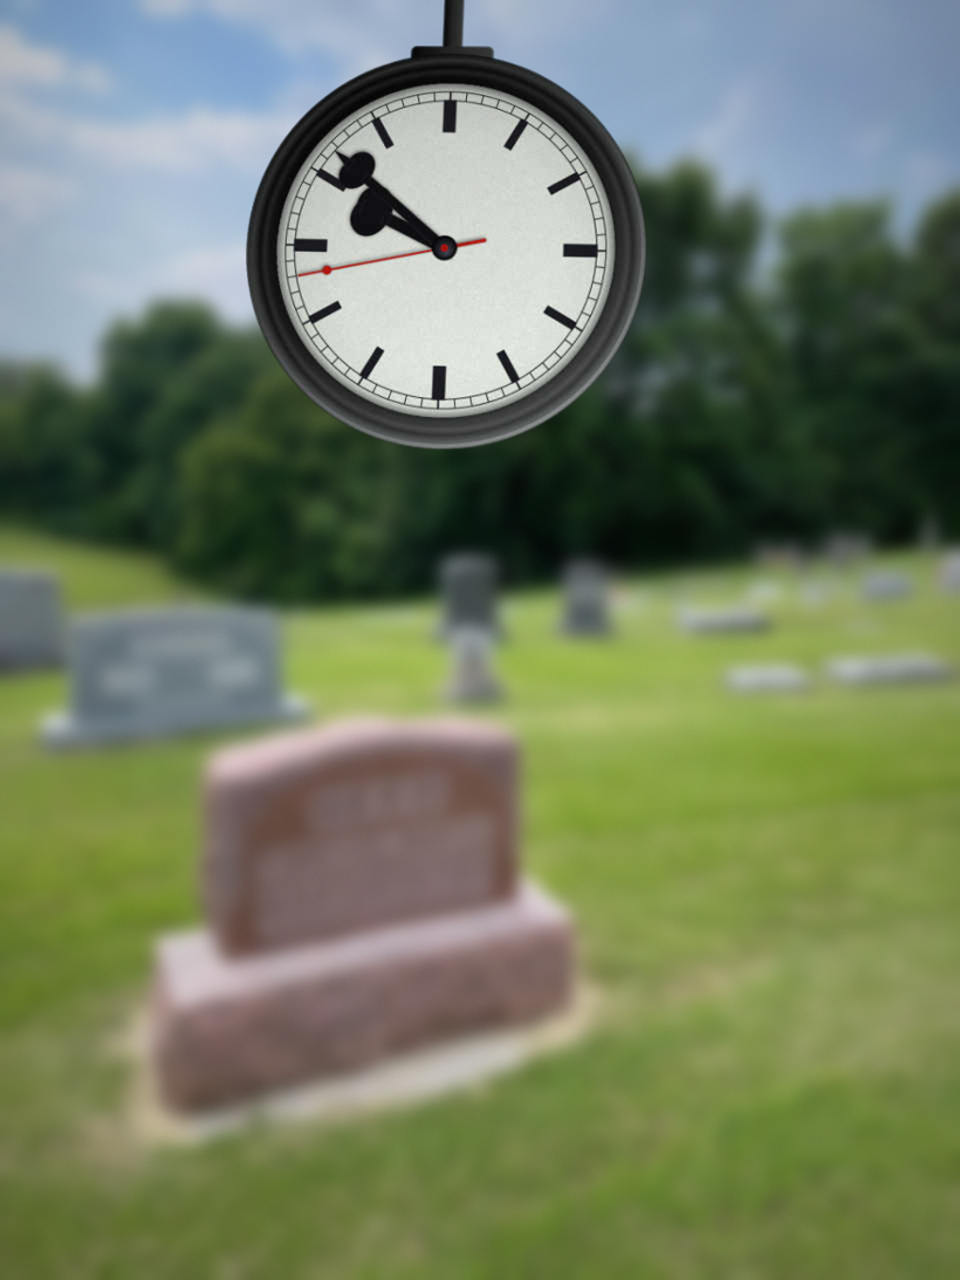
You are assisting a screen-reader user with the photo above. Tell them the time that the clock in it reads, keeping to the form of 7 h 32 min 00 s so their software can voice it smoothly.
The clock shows 9 h 51 min 43 s
